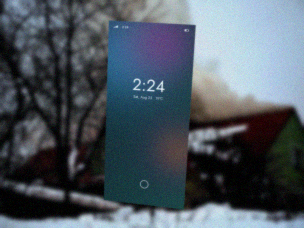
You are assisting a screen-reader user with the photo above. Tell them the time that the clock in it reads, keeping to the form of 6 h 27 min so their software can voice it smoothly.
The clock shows 2 h 24 min
